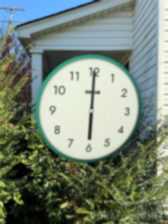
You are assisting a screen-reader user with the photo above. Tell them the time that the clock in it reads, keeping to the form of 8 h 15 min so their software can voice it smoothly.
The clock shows 6 h 00 min
